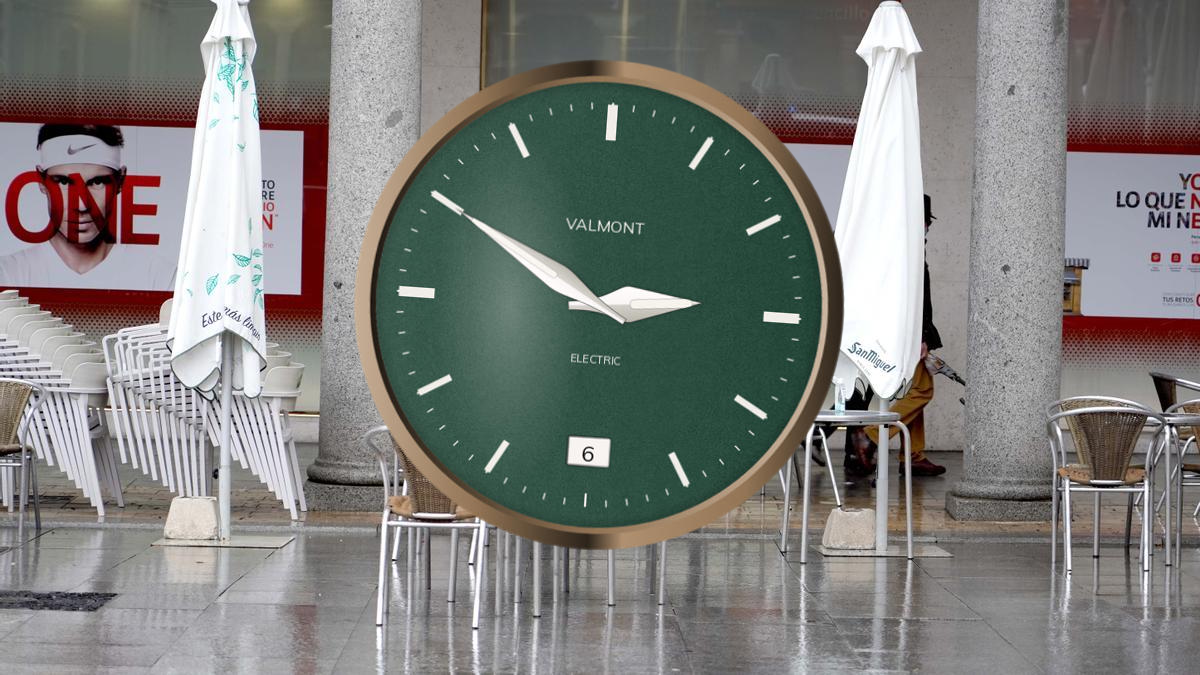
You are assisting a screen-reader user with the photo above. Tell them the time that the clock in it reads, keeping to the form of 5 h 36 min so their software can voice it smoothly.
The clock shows 2 h 50 min
